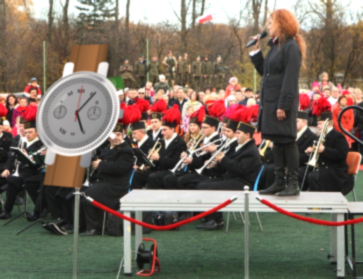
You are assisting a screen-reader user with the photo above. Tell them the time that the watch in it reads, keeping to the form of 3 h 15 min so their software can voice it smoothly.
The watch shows 5 h 06 min
